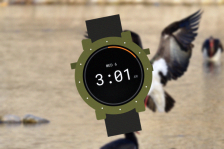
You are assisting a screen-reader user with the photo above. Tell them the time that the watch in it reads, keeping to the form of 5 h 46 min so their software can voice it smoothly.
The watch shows 3 h 01 min
